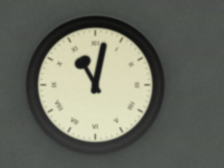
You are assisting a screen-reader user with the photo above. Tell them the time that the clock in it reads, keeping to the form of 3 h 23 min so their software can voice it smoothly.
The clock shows 11 h 02 min
